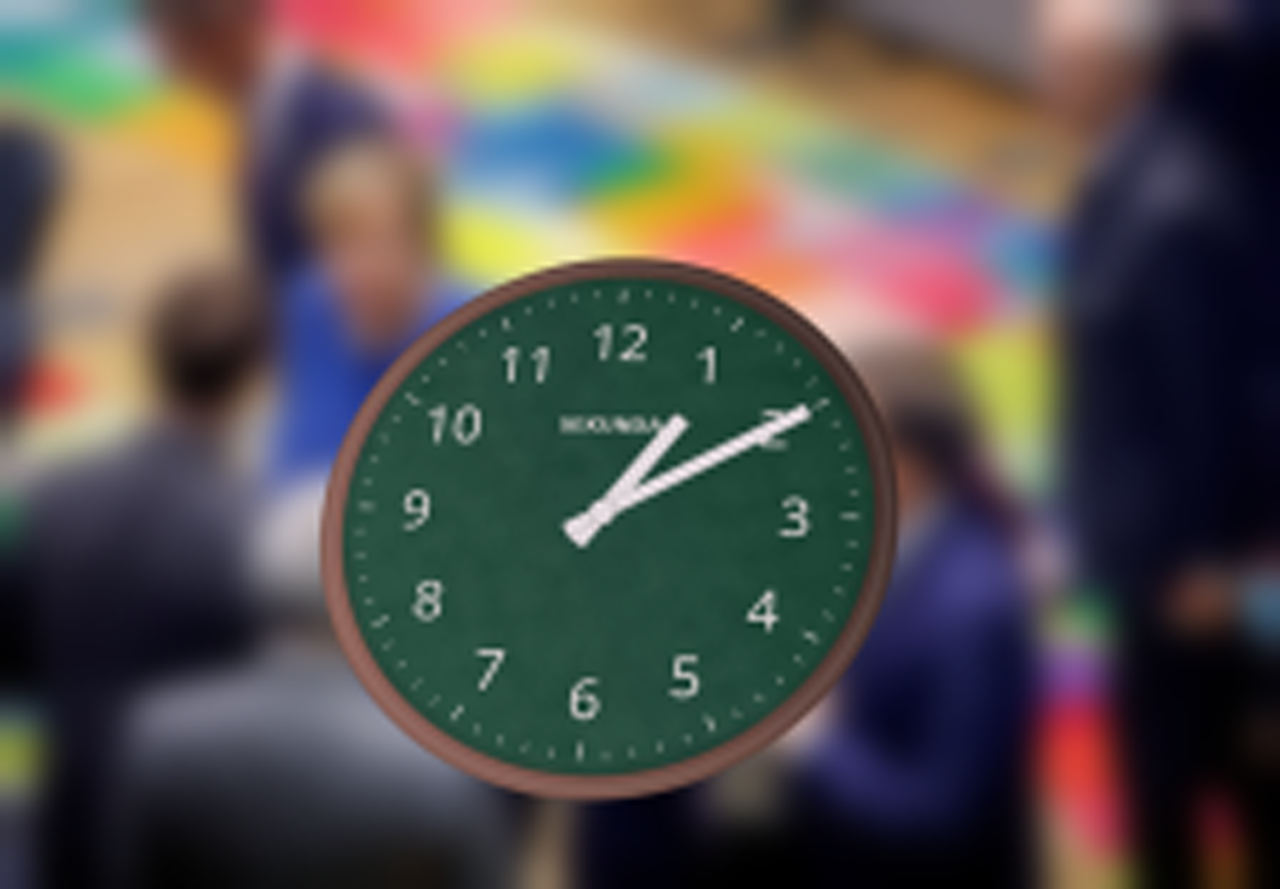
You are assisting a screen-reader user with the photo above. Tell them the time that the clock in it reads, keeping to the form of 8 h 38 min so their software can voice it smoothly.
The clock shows 1 h 10 min
